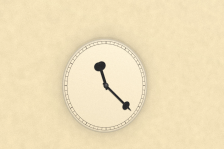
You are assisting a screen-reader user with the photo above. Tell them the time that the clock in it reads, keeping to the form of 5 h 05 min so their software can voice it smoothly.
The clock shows 11 h 22 min
